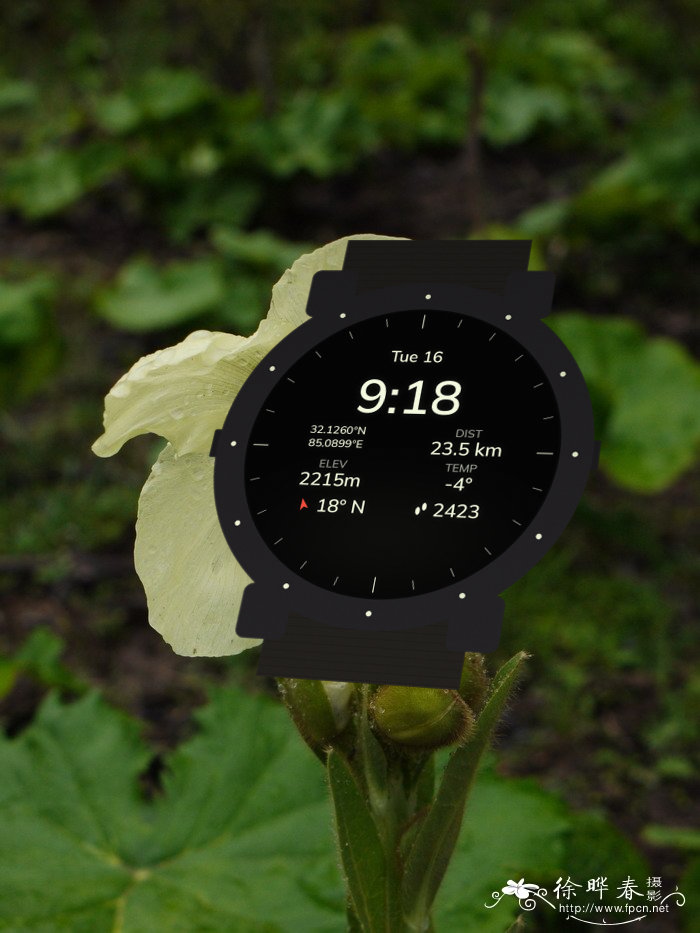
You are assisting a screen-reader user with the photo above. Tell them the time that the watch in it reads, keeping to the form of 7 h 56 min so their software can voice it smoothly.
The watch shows 9 h 18 min
